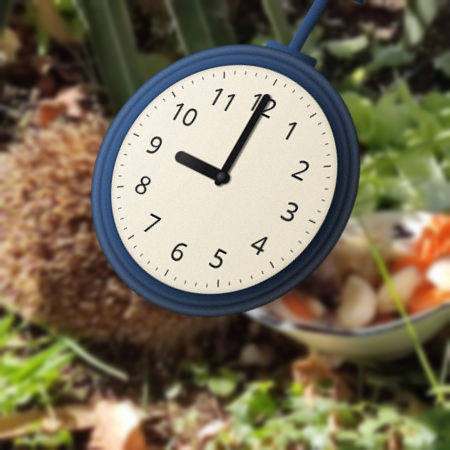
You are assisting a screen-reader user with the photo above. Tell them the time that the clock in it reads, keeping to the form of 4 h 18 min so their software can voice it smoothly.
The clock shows 9 h 00 min
